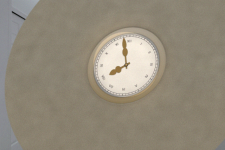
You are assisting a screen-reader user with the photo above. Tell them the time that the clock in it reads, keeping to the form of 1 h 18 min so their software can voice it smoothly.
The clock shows 7 h 58 min
